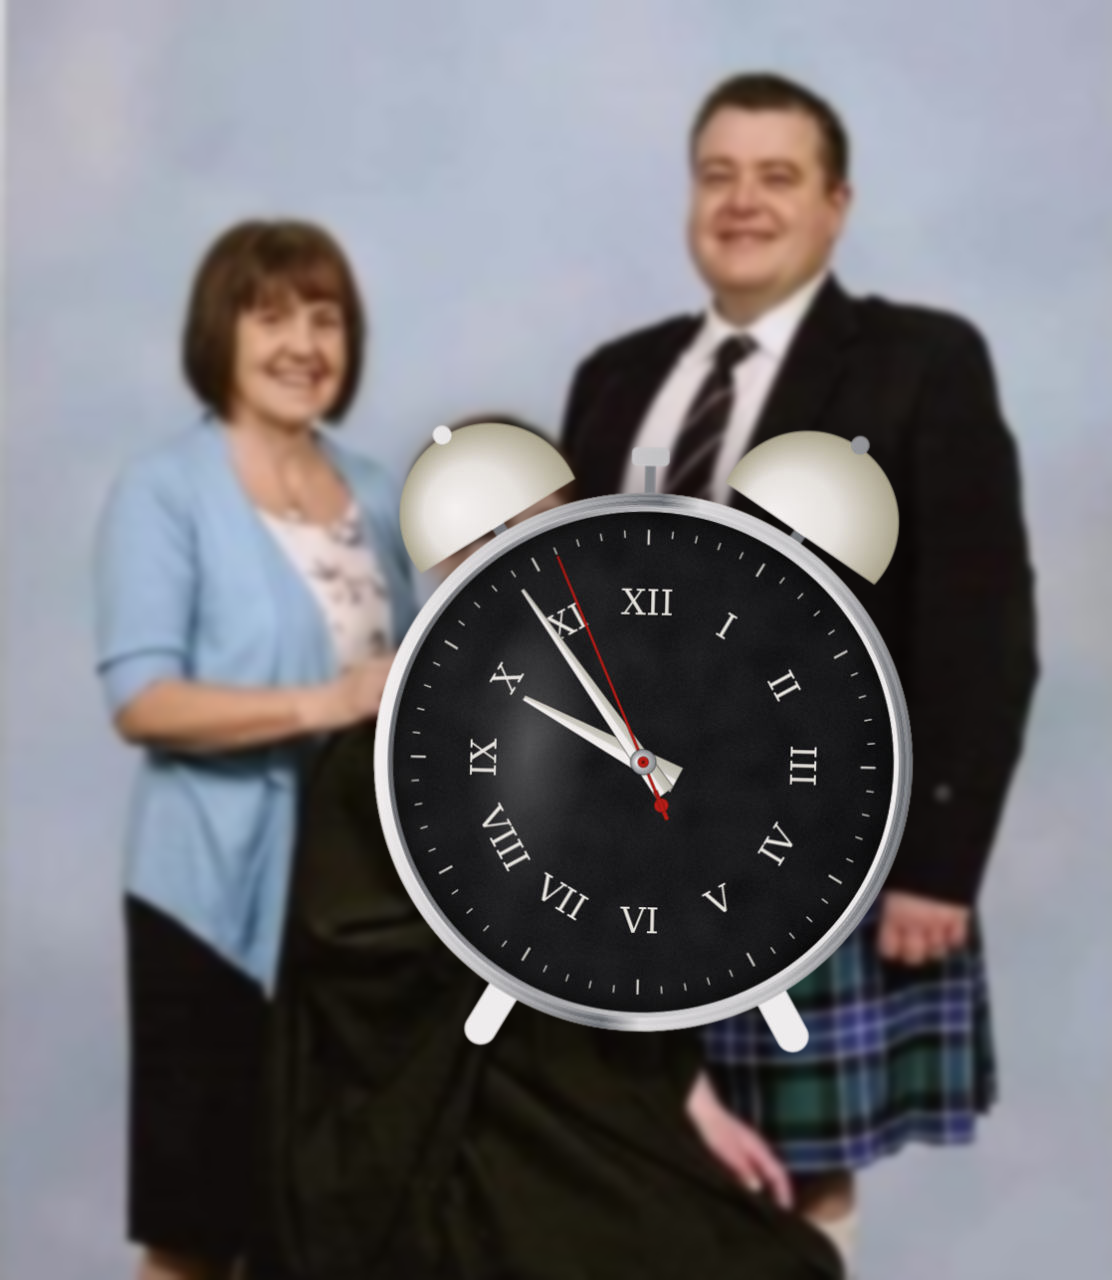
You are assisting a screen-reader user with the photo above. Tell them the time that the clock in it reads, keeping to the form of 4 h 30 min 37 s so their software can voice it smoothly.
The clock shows 9 h 53 min 56 s
